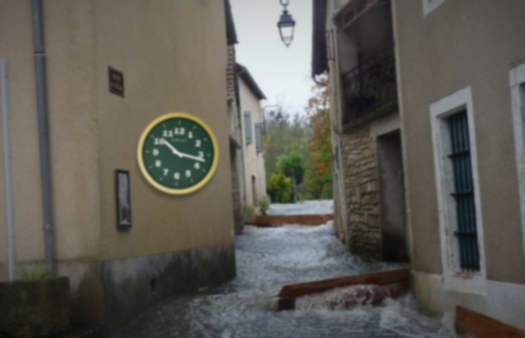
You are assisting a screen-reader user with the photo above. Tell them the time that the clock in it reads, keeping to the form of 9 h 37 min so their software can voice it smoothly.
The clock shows 10 h 17 min
